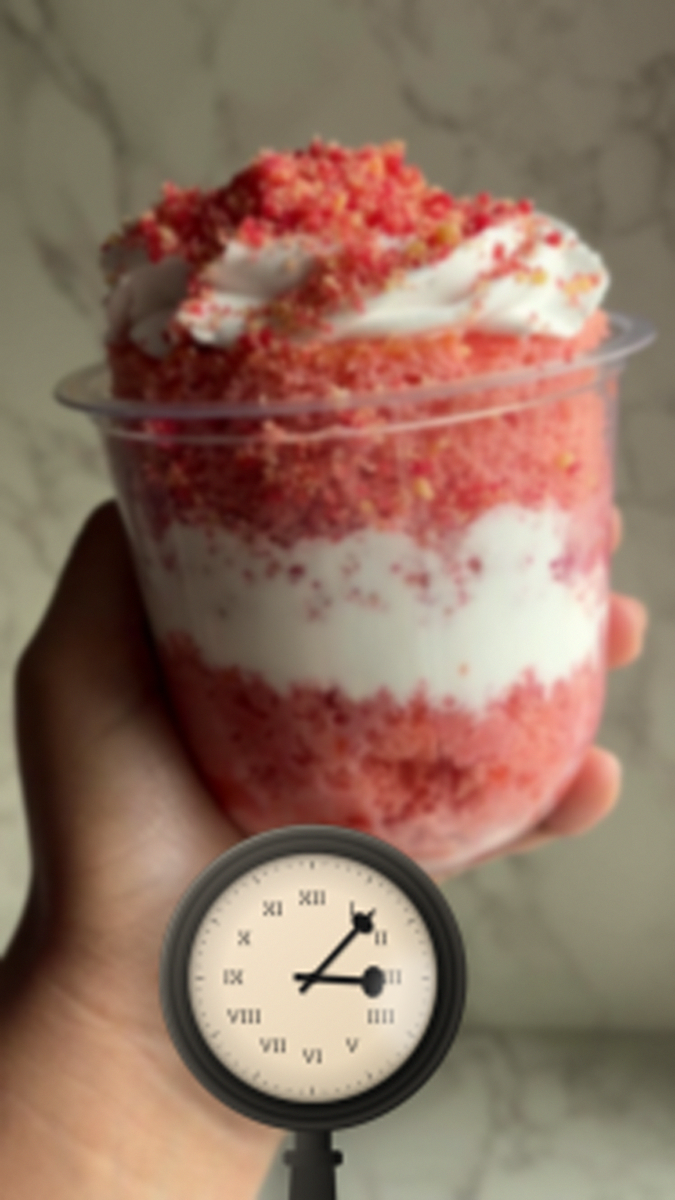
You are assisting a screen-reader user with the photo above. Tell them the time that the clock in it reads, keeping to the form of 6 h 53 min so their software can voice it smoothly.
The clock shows 3 h 07 min
